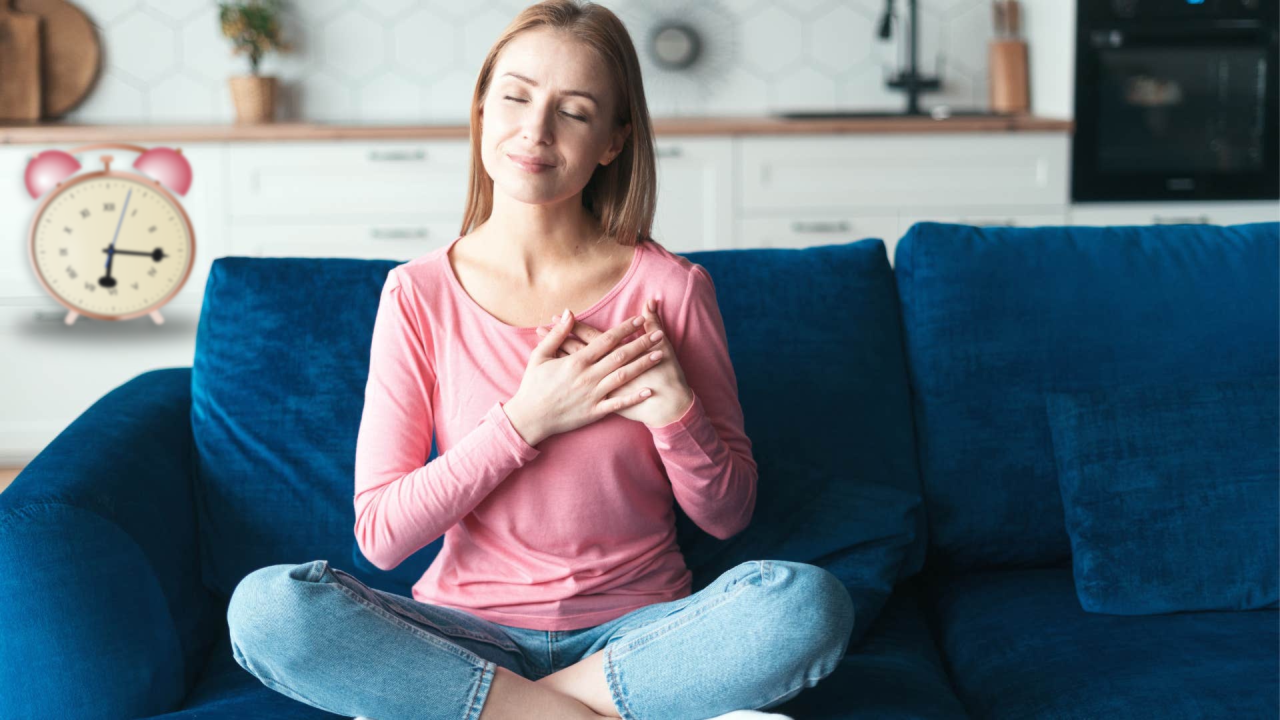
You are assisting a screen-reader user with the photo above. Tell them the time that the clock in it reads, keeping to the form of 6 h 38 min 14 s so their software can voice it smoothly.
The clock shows 6 h 16 min 03 s
